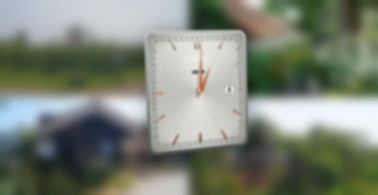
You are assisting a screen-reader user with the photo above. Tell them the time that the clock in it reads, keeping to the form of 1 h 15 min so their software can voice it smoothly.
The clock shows 1 h 01 min
